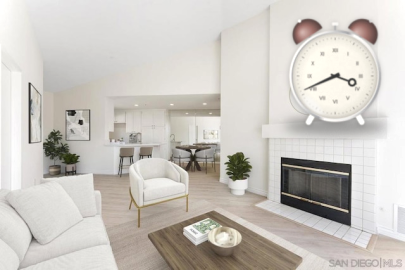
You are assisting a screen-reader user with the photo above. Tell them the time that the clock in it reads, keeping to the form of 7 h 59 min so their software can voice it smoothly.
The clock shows 3 h 41 min
